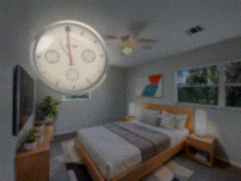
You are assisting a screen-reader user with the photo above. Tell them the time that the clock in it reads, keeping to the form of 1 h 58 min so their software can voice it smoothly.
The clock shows 11 h 00 min
